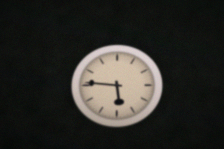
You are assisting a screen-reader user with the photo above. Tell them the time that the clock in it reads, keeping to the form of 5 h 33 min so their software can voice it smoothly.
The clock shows 5 h 46 min
